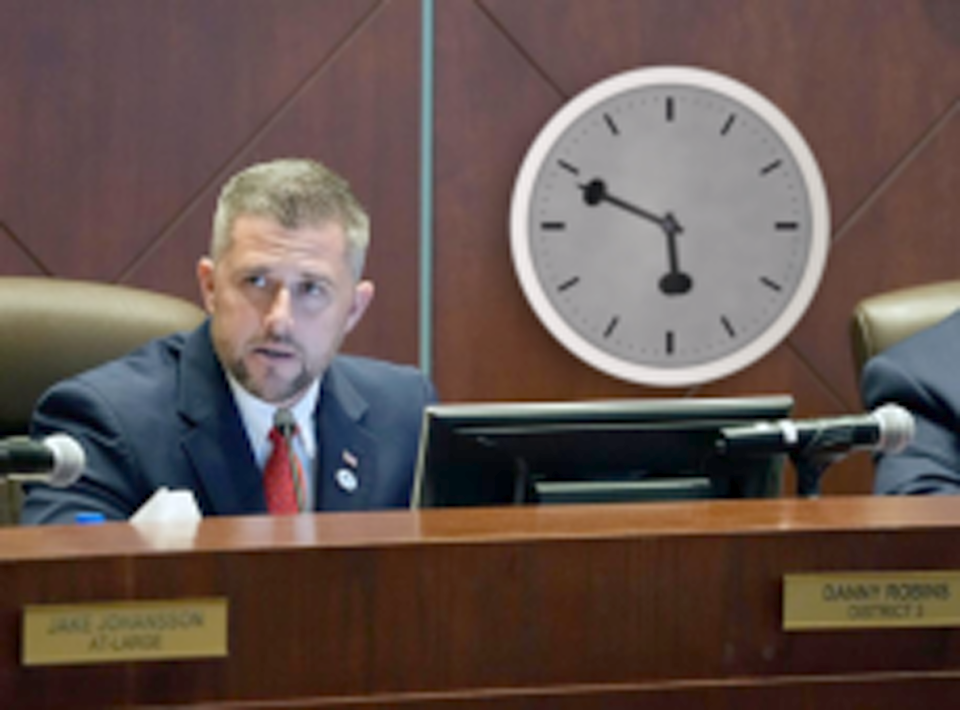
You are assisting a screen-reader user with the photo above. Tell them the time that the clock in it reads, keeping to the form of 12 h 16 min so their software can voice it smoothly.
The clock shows 5 h 49 min
